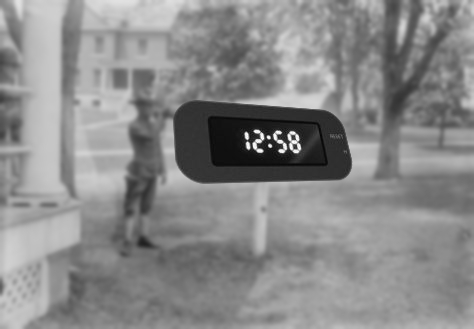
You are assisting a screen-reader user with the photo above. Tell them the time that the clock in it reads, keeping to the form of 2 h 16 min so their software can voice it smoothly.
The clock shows 12 h 58 min
